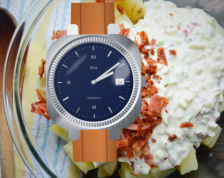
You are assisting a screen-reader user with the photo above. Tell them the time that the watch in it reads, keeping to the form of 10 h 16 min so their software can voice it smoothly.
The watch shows 2 h 09 min
